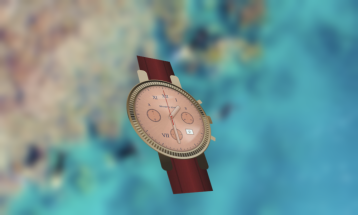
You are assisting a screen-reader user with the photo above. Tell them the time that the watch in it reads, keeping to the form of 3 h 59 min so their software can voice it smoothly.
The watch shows 1 h 30 min
